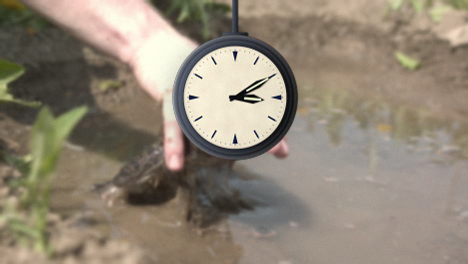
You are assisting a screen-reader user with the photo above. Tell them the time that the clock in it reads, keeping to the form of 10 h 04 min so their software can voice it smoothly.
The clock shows 3 h 10 min
